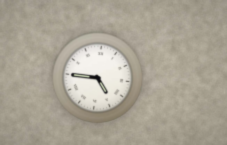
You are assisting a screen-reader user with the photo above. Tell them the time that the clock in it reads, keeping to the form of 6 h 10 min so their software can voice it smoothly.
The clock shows 4 h 45 min
